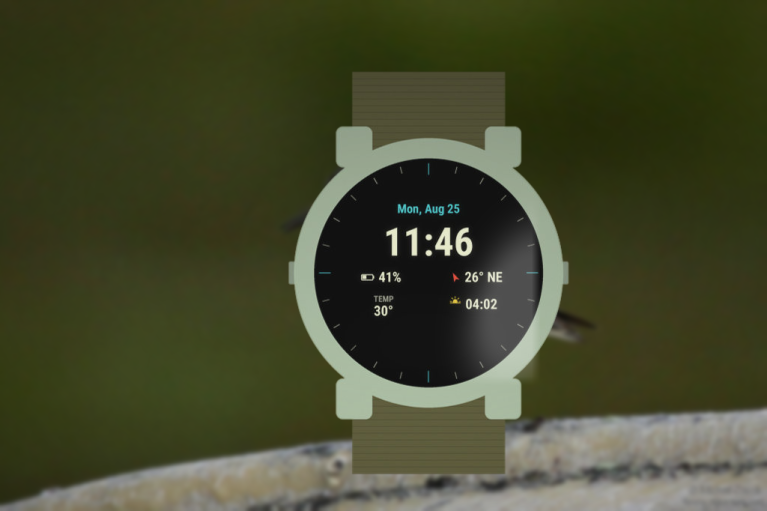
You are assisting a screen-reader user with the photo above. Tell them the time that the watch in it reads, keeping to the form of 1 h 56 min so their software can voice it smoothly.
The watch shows 11 h 46 min
